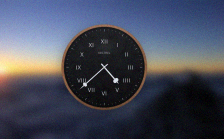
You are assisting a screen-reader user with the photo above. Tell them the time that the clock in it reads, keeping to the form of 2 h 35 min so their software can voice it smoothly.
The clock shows 4 h 38 min
